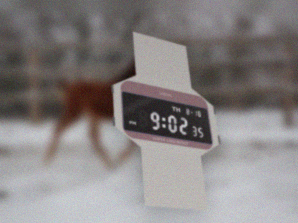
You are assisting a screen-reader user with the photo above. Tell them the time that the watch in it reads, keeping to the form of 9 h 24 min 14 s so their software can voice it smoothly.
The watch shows 9 h 02 min 35 s
